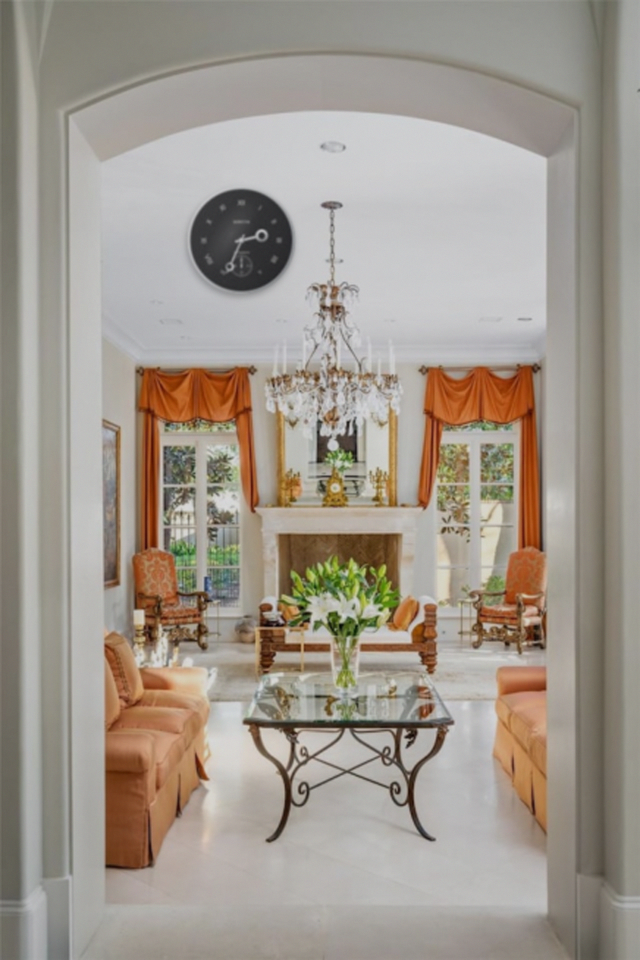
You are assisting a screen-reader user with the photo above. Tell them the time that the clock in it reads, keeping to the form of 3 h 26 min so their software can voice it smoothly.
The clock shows 2 h 34 min
